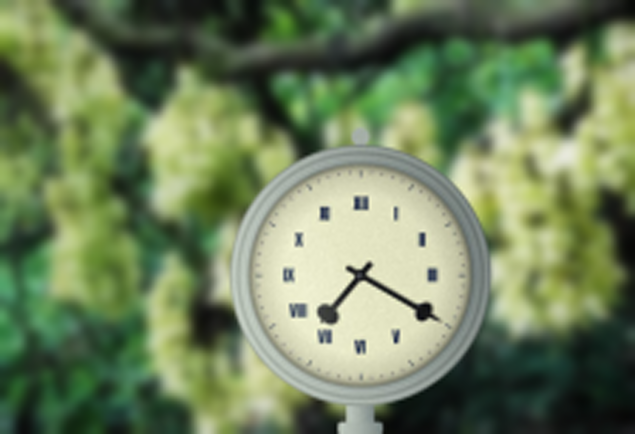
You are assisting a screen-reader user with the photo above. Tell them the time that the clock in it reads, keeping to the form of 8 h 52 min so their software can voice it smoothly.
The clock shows 7 h 20 min
